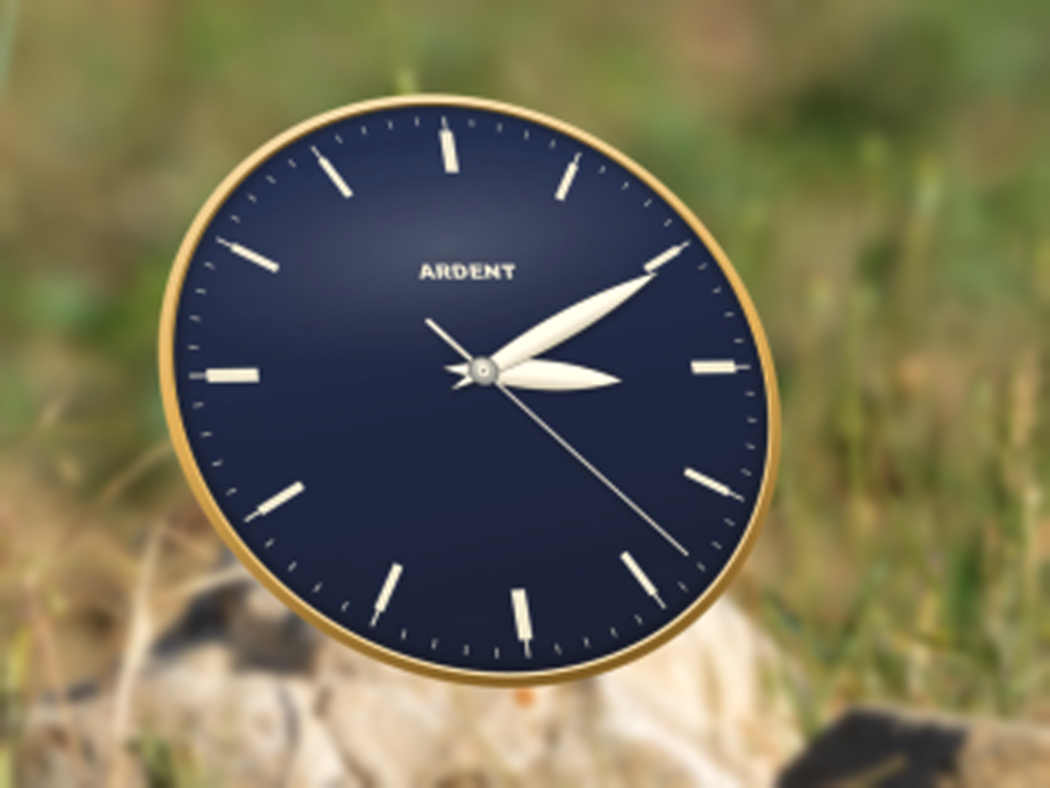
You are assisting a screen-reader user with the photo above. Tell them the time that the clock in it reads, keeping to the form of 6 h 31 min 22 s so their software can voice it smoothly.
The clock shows 3 h 10 min 23 s
